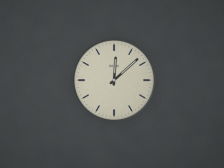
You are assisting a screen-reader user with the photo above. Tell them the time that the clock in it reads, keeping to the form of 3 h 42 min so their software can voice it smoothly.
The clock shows 12 h 08 min
